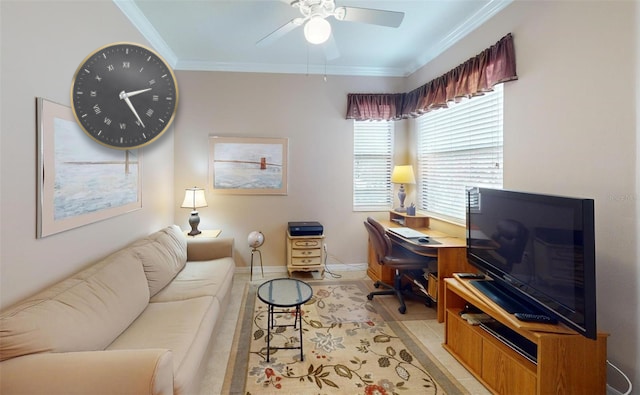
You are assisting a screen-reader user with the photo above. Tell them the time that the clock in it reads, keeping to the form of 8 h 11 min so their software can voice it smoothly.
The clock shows 2 h 24 min
